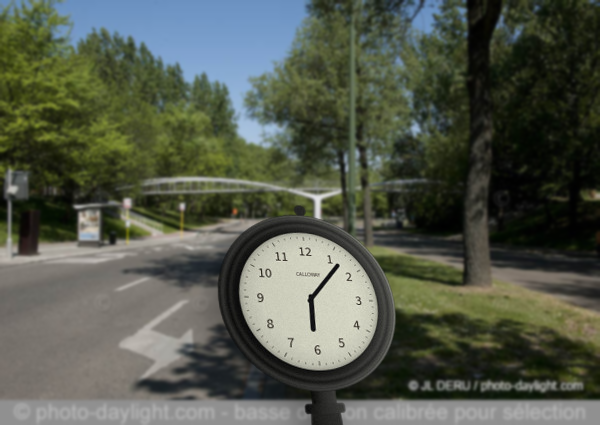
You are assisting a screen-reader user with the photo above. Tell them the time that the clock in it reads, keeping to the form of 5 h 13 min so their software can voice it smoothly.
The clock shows 6 h 07 min
